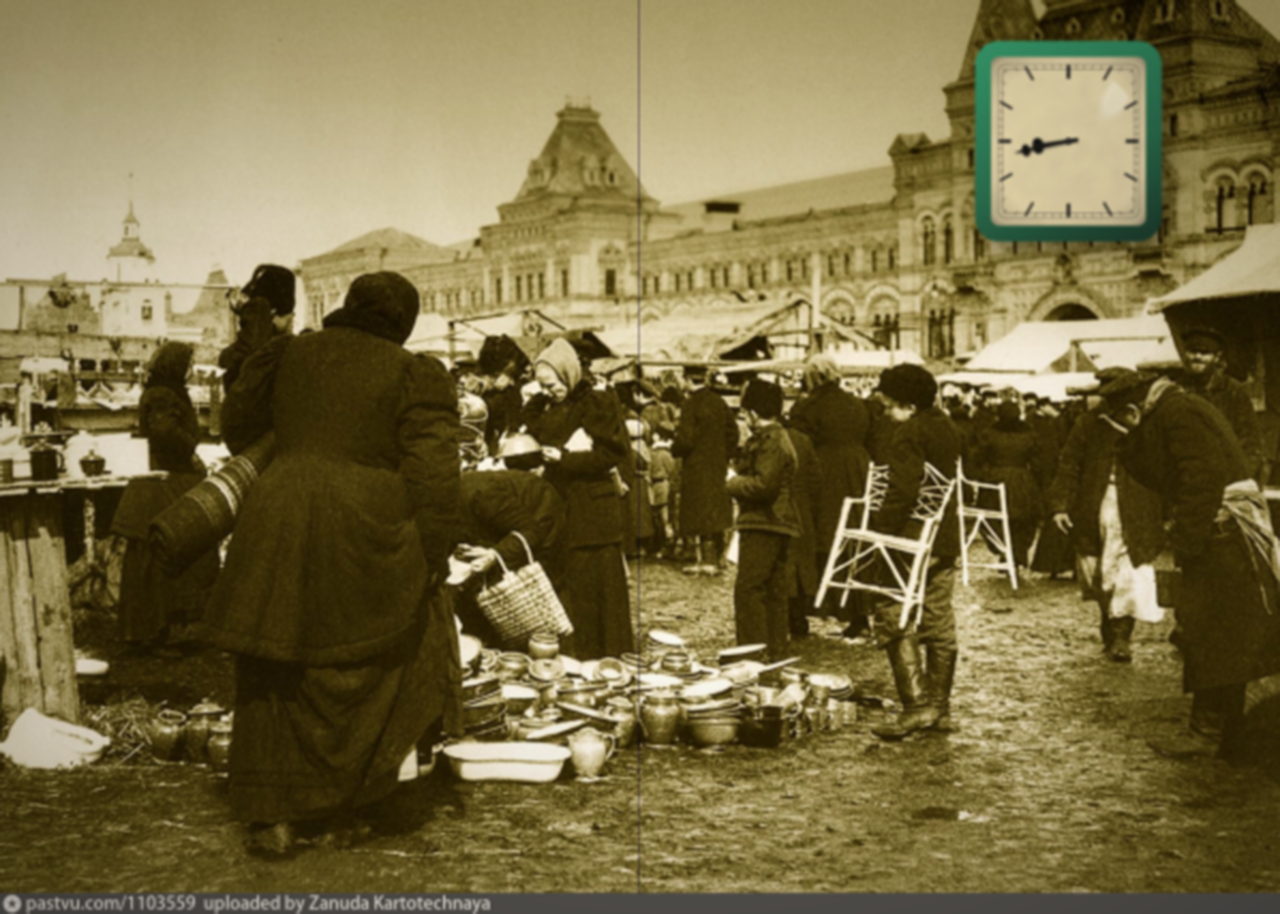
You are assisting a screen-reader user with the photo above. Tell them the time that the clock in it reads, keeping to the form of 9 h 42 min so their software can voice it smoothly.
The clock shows 8 h 43 min
